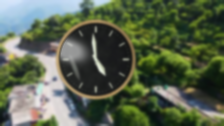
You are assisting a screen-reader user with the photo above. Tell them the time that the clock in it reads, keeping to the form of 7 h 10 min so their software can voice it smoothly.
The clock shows 4 h 59 min
